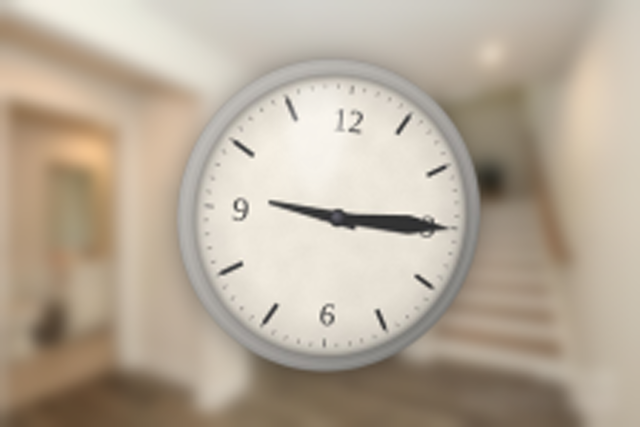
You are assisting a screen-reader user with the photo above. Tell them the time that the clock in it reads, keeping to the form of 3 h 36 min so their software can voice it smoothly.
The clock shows 9 h 15 min
